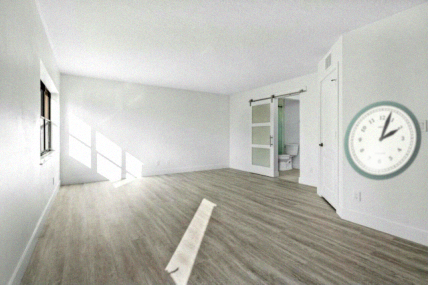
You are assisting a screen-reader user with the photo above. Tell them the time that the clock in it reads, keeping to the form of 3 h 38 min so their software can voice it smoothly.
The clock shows 2 h 03 min
